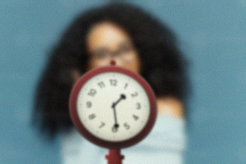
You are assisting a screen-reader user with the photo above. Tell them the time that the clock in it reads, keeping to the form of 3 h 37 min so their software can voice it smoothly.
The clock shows 1 h 29 min
